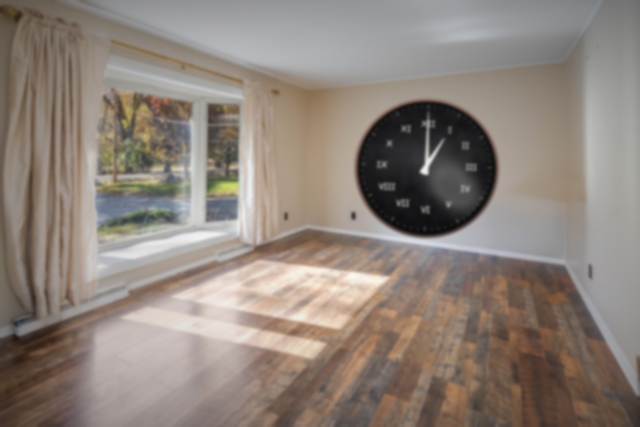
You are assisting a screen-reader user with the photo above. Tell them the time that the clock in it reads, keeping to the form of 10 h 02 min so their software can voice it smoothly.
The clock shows 1 h 00 min
